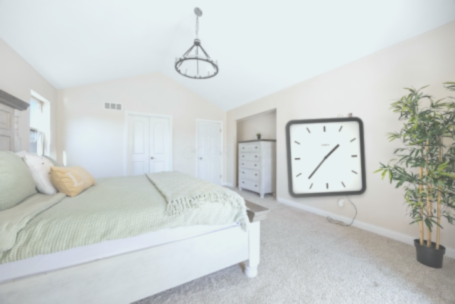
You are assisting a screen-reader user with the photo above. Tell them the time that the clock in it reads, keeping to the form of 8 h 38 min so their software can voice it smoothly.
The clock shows 1 h 37 min
